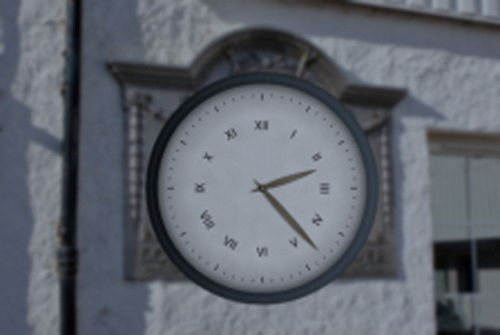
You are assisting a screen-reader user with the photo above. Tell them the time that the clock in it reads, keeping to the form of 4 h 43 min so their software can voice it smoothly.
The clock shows 2 h 23 min
